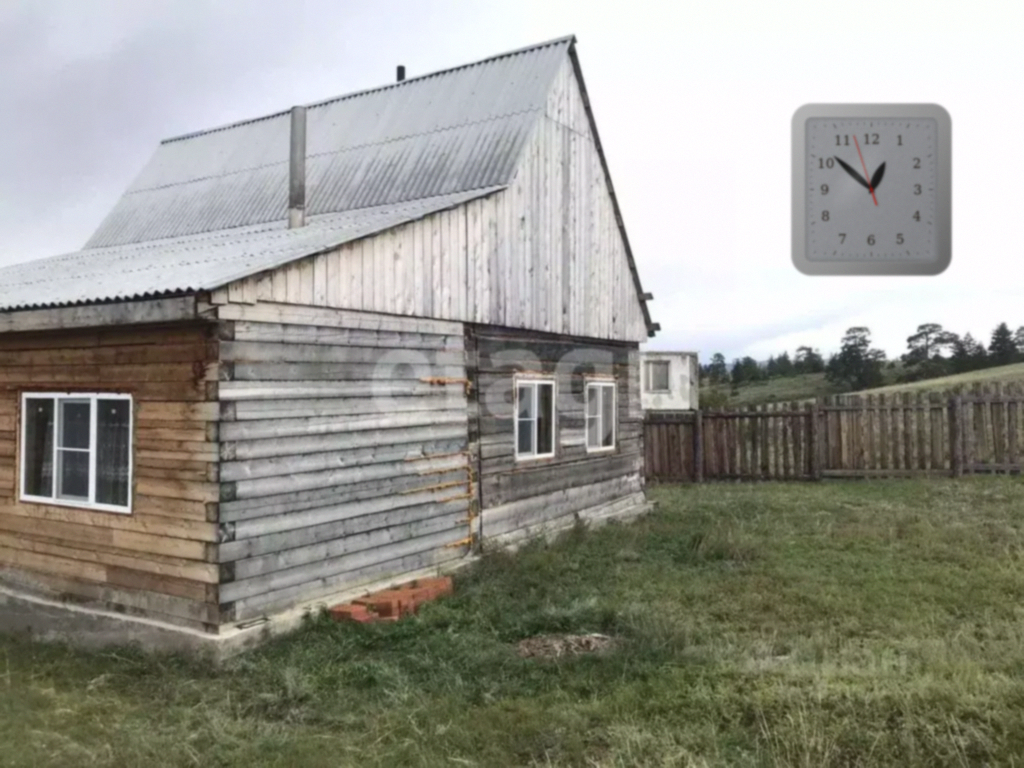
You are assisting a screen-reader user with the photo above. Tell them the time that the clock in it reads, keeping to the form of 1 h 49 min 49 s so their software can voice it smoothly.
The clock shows 12 h 51 min 57 s
